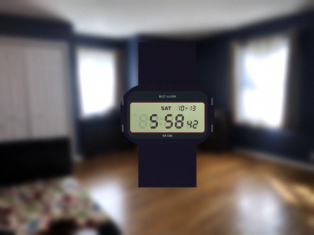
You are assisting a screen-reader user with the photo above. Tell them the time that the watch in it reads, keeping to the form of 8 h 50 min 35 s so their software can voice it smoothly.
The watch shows 5 h 58 min 42 s
